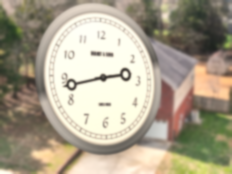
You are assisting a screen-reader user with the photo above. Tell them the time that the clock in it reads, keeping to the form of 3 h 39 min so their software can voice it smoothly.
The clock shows 2 h 43 min
